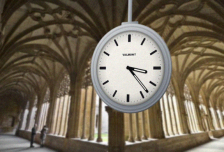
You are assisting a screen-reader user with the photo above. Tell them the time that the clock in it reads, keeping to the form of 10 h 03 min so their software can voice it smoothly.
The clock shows 3 h 23 min
